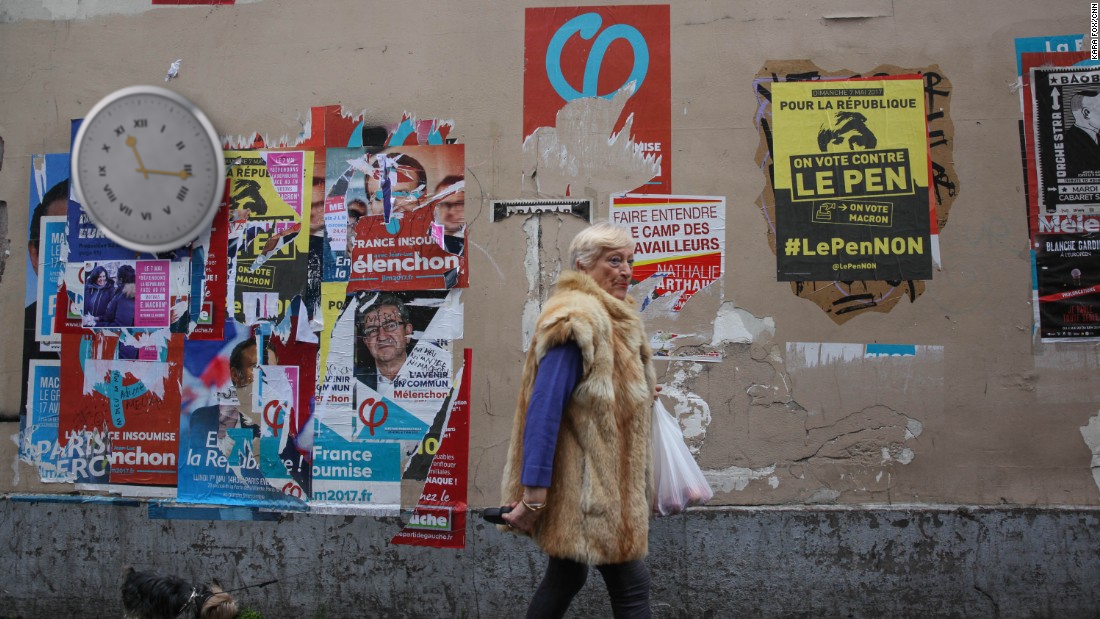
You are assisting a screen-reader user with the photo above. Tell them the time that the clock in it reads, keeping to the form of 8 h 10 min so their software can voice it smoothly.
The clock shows 11 h 16 min
